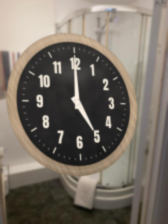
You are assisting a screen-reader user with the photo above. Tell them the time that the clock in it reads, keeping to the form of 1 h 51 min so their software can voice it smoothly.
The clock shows 5 h 00 min
